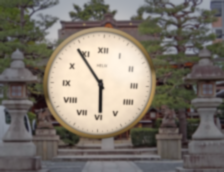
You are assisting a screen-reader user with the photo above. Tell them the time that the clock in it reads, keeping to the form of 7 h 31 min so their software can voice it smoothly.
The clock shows 5 h 54 min
